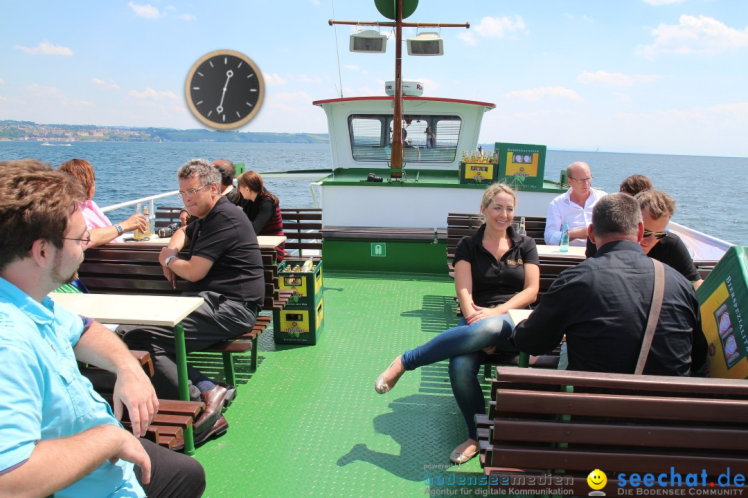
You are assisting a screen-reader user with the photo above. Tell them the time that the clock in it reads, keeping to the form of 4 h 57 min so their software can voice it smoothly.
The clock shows 12 h 32 min
